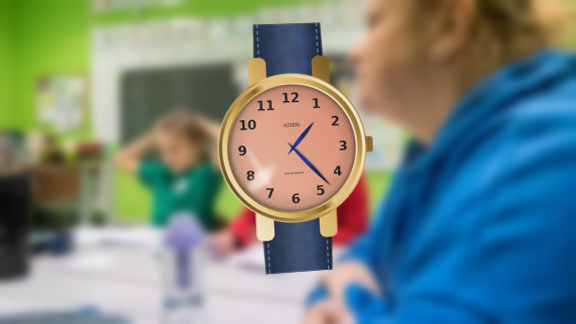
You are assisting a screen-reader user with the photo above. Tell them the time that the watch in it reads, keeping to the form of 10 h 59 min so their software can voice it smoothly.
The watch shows 1 h 23 min
